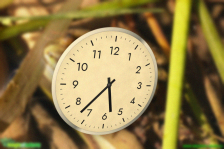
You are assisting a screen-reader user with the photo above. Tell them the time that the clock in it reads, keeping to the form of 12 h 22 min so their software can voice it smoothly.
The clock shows 5 h 37 min
